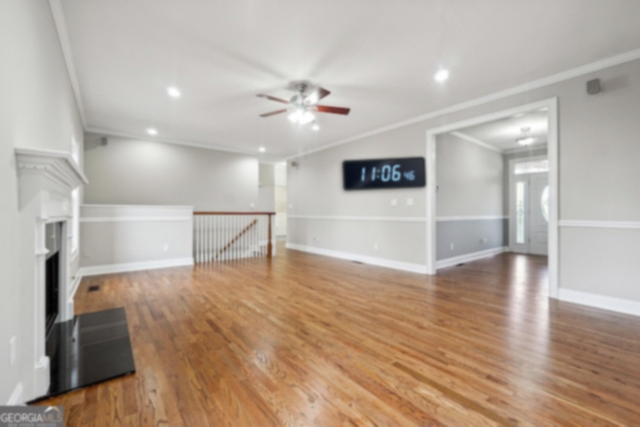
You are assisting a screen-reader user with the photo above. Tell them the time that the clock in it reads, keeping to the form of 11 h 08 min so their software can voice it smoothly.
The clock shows 11 h 06 min
